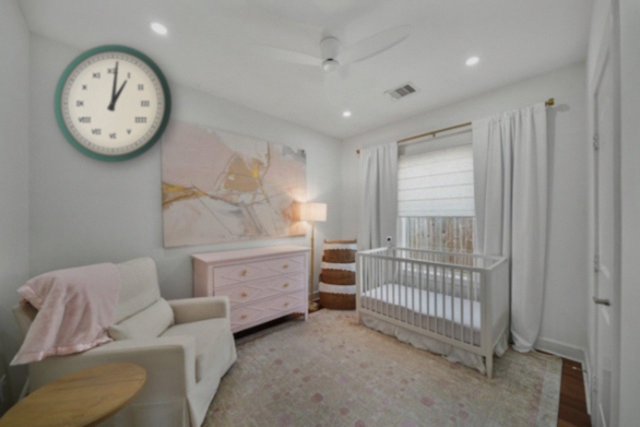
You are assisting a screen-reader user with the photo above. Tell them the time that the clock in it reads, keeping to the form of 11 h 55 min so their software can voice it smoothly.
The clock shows 1 h 01 min
